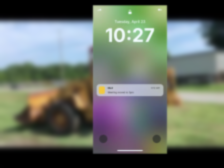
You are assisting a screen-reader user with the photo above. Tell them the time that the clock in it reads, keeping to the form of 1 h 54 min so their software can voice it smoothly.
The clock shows 10 h 27 min
